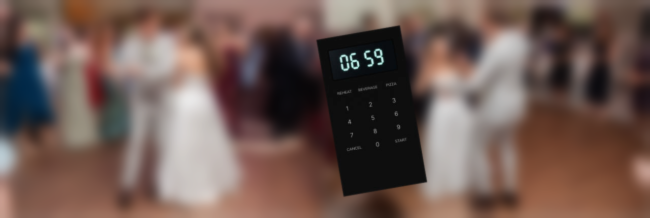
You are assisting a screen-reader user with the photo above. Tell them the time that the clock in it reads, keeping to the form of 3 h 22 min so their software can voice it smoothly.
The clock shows 6 h 59 min
